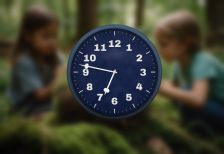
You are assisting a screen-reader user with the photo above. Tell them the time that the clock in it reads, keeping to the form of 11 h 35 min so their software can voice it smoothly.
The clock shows 6 h 47 min
